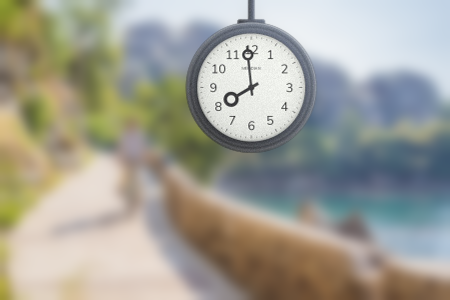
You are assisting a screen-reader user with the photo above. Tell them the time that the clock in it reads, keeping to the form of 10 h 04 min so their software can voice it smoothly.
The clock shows 7 h 59 min
